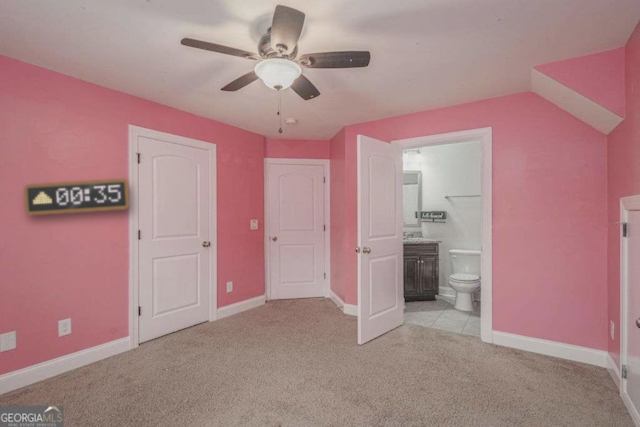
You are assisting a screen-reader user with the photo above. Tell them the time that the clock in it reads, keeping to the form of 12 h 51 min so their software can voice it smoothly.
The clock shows 0 h 35 min
